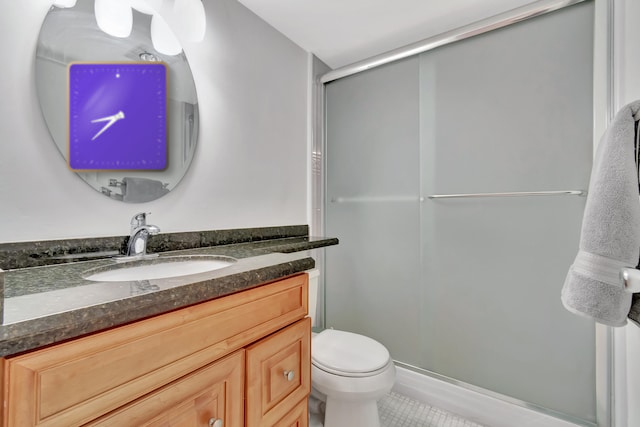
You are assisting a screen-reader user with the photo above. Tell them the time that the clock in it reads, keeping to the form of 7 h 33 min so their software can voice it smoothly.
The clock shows 8 h 38 min
